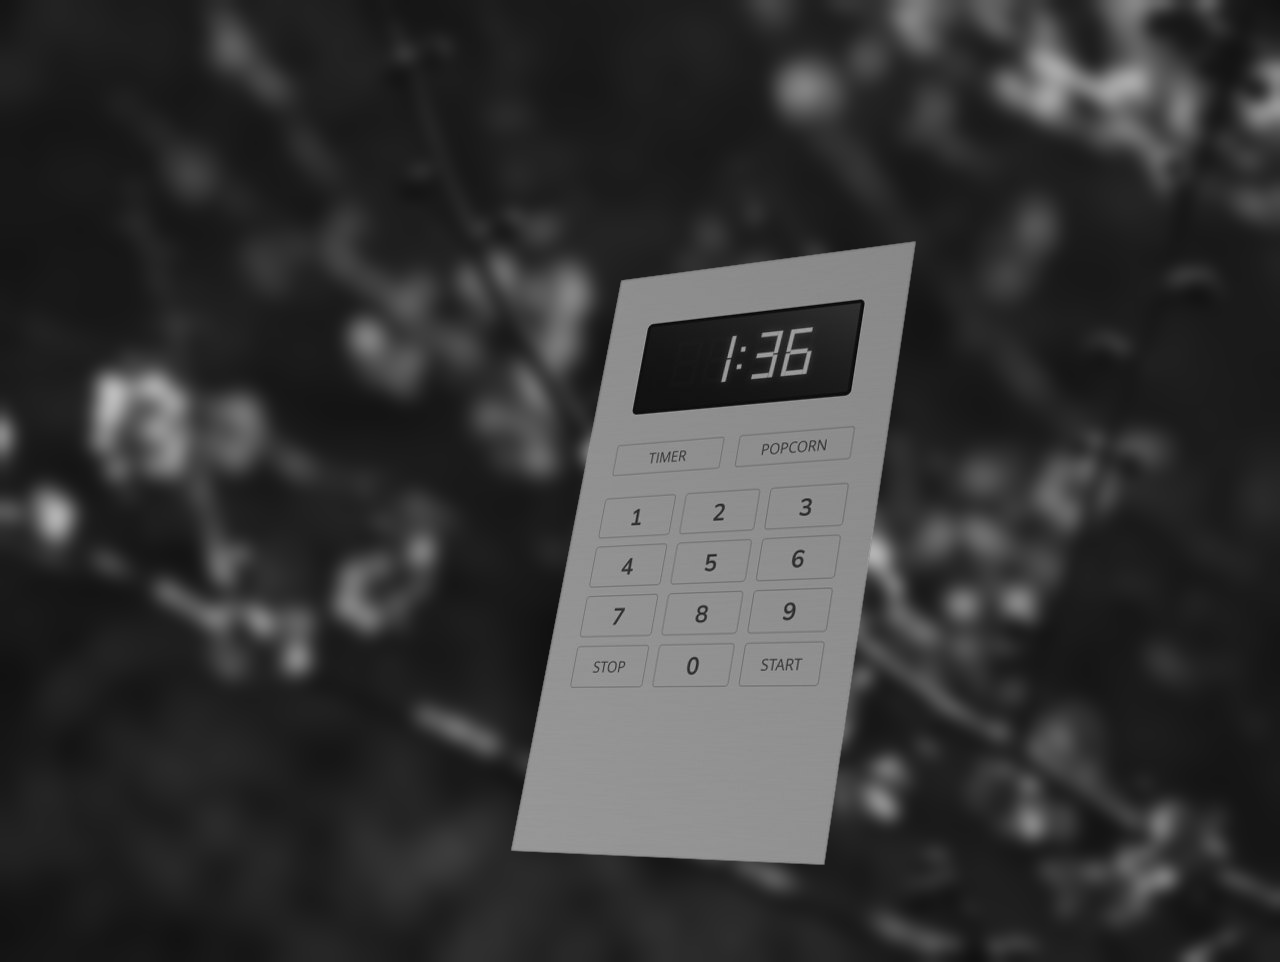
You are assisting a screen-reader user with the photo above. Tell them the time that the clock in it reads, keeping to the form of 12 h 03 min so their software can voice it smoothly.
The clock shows 1 h 36 min
